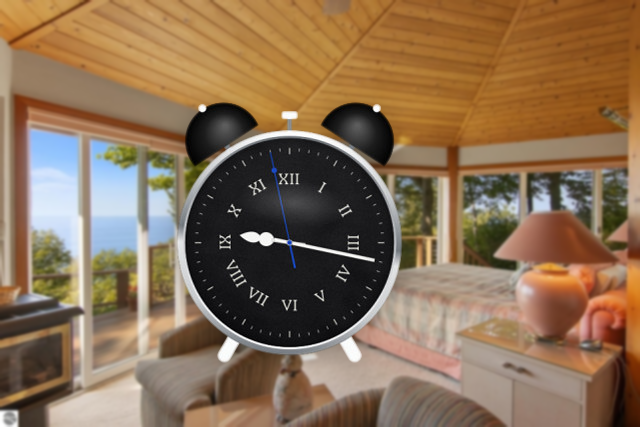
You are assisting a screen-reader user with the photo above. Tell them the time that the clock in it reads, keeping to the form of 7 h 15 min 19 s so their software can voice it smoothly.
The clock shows 9 h 16 min 58 s
